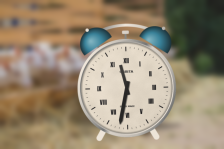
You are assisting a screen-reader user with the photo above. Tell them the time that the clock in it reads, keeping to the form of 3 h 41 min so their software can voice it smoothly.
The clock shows 11 h 32 min
